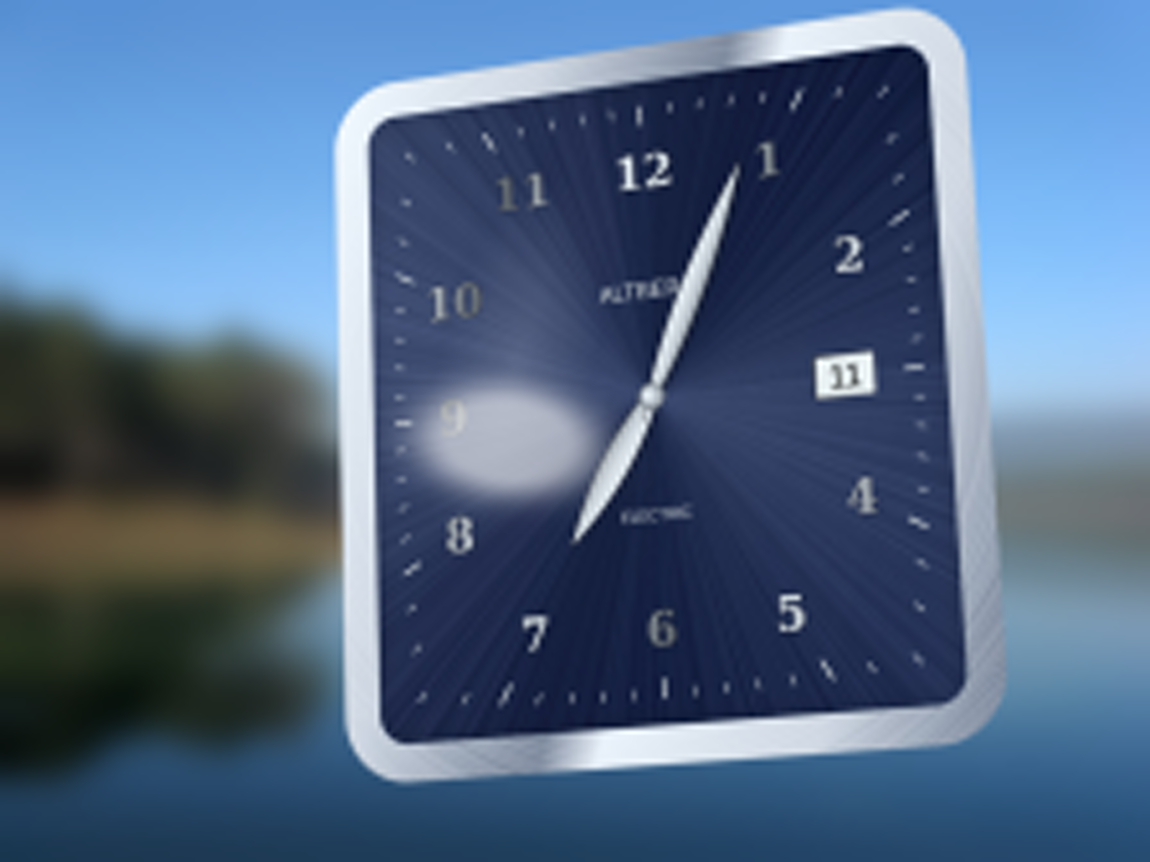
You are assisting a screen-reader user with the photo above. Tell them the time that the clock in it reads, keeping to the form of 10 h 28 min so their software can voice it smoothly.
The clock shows 7 h 04 min
